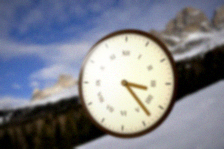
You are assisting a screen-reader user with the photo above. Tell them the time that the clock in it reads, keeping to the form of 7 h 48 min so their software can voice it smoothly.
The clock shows 3 h 23 min
